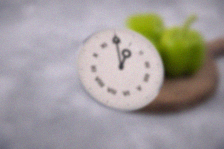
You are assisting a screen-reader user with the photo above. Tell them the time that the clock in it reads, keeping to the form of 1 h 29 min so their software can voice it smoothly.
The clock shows 1 h 00 min
